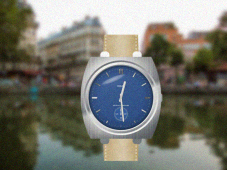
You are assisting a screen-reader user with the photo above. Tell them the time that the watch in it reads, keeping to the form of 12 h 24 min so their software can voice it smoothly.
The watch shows 12 h 29 min
